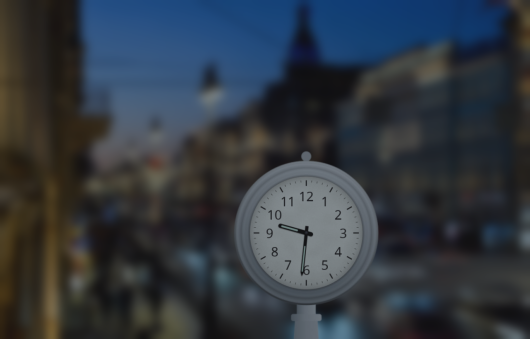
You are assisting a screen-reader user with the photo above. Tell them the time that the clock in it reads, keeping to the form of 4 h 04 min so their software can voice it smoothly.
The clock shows 9 h 31 min
